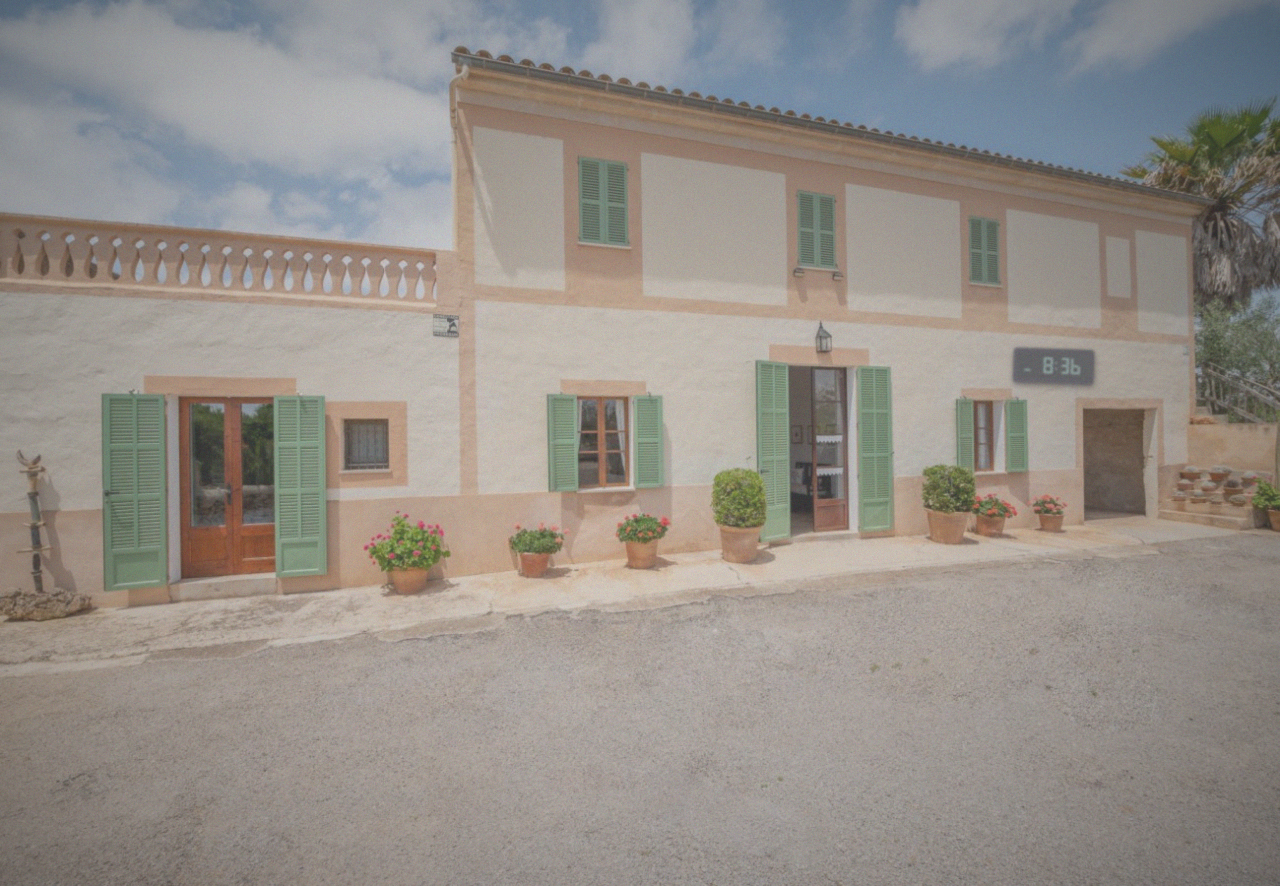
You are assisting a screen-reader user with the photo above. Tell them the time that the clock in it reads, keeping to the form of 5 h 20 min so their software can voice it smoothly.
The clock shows 8 h 36 min
